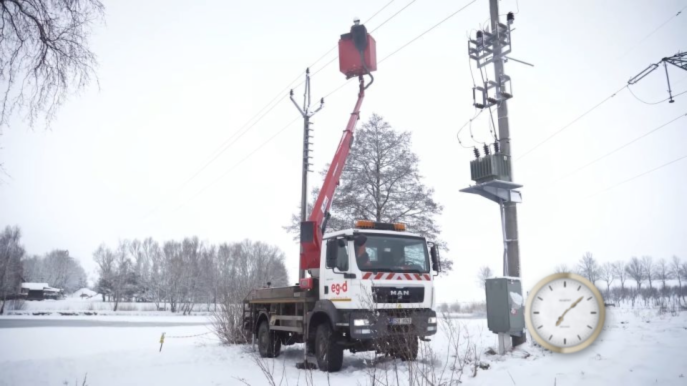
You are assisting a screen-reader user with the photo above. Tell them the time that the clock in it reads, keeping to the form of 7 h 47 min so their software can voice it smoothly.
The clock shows 7 h 08 min
